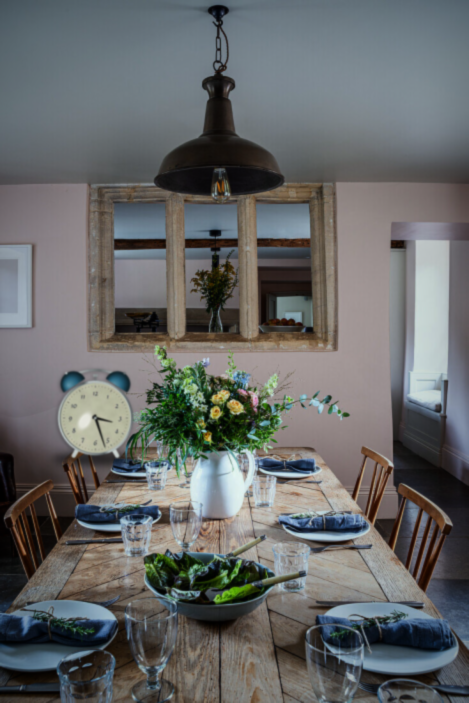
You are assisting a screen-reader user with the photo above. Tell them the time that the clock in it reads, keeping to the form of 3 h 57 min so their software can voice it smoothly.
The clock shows 3 h 27 min
